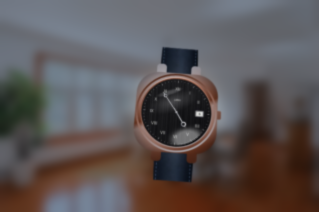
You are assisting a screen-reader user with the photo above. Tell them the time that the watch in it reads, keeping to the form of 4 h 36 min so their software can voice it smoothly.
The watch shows 4 h 54 min
